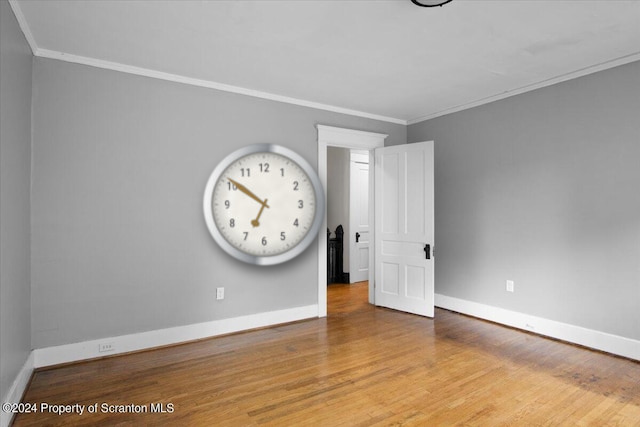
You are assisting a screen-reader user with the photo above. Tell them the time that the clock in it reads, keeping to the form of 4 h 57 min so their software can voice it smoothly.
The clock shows 6 h 51 min
